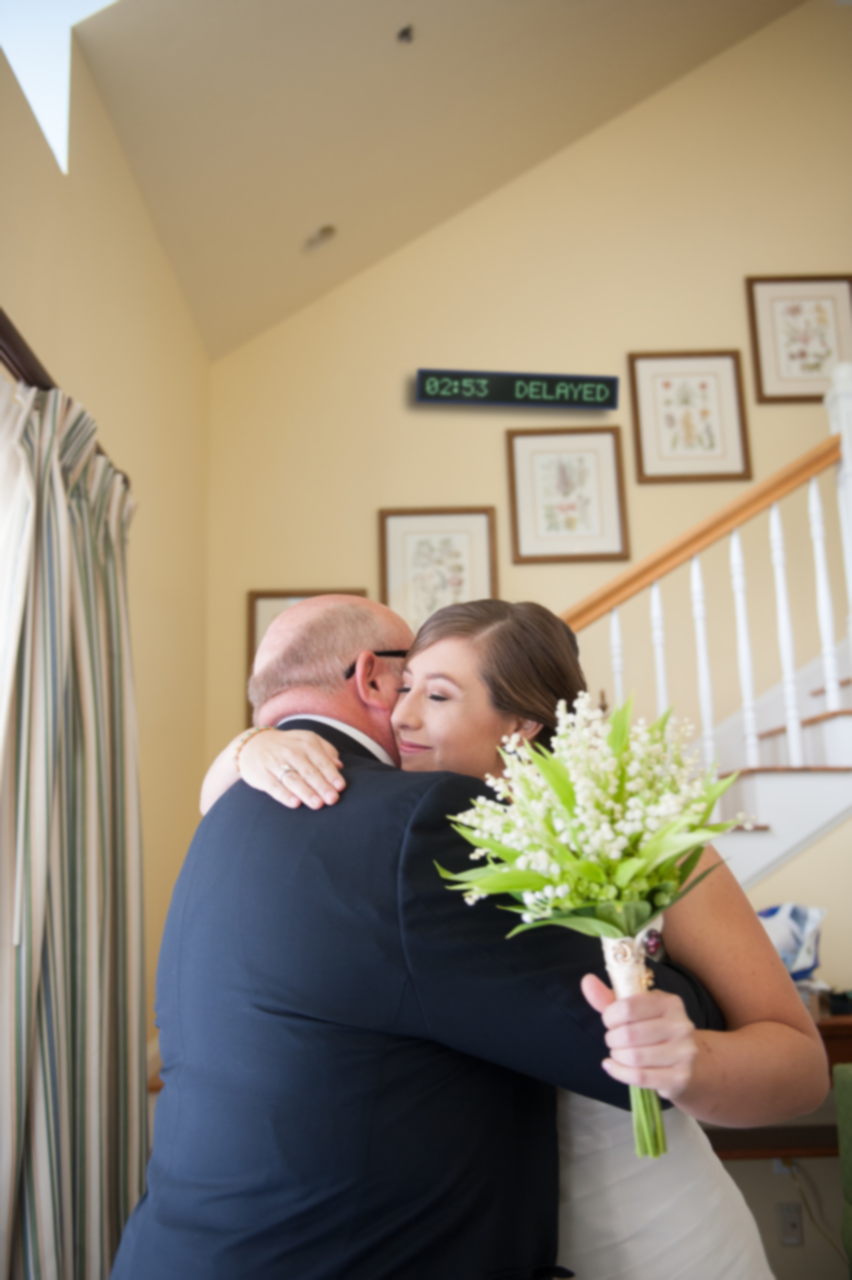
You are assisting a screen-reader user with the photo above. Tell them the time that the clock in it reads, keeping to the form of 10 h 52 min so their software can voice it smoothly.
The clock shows 2 h 53 min
